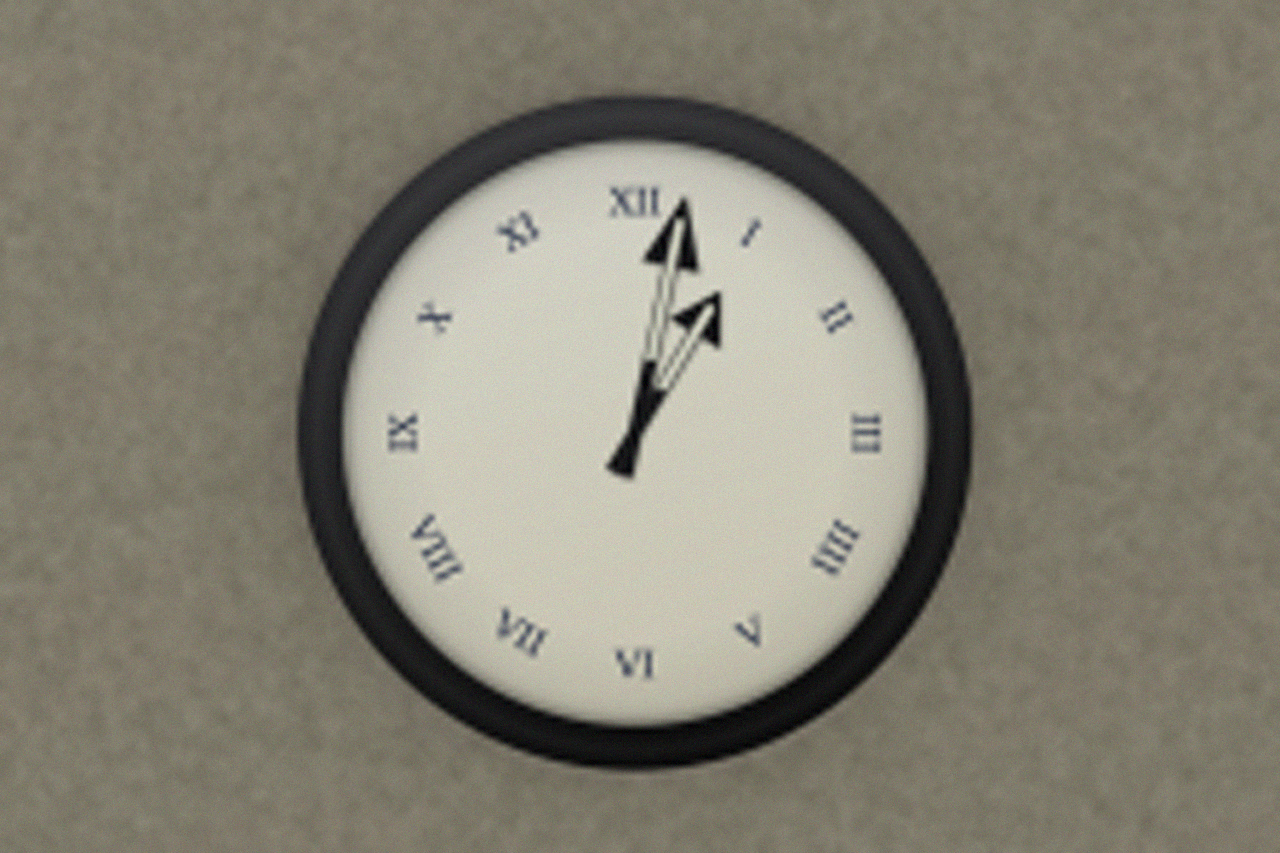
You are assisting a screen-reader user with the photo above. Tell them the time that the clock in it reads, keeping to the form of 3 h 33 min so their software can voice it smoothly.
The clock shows 1 h 02 min
